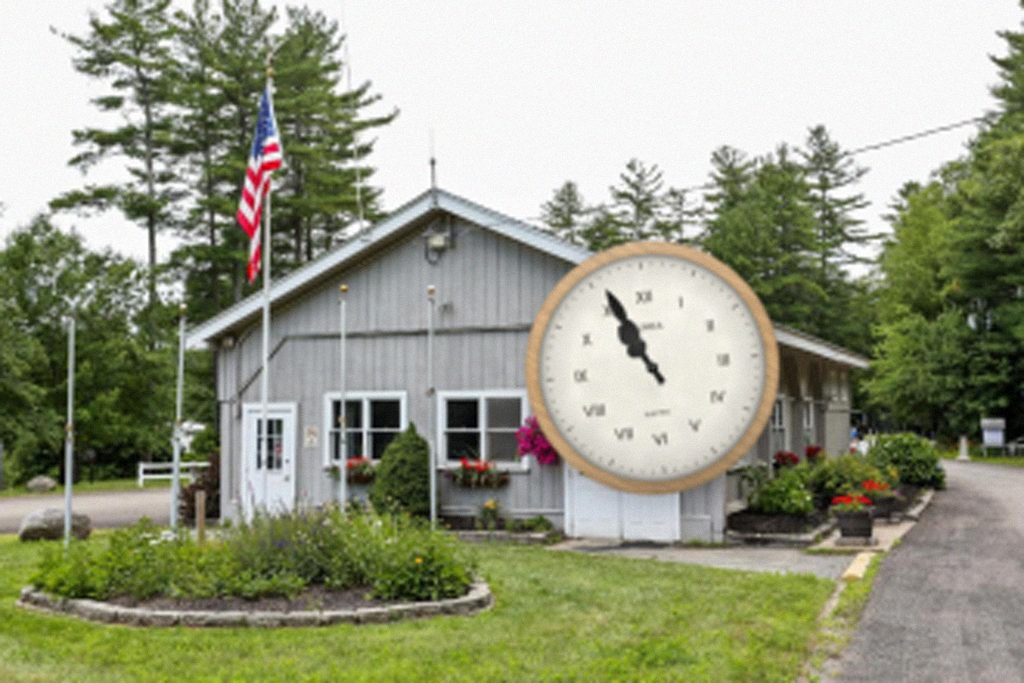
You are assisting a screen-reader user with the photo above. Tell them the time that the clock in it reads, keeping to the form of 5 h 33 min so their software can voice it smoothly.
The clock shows 10 h 56 min
